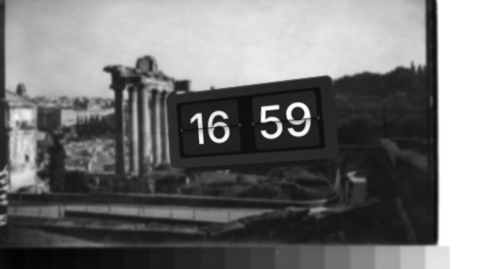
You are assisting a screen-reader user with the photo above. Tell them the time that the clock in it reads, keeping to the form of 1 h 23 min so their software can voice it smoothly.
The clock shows 16 h 59 min
